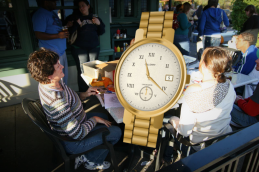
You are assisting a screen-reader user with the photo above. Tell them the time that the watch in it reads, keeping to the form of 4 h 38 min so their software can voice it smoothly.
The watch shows 11 h 21 min
